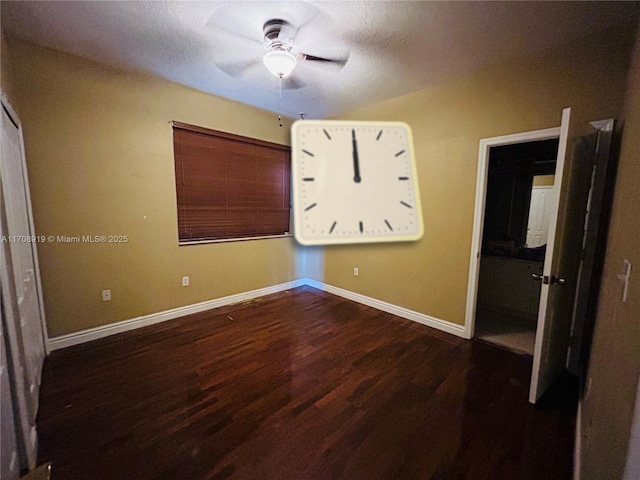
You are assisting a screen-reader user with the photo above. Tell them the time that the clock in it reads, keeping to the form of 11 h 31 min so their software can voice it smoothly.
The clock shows 12 h 00 min
